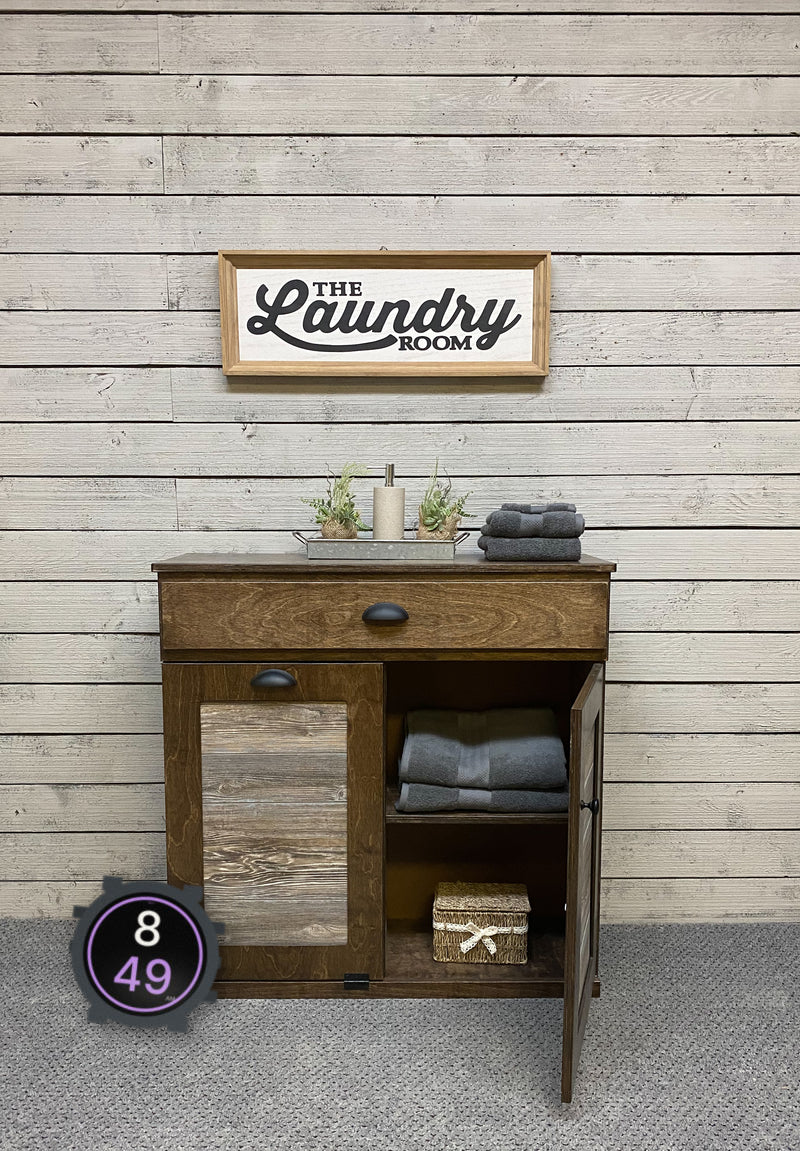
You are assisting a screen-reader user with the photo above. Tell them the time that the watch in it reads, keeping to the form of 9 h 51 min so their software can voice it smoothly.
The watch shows 8 h 49 min
